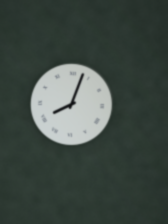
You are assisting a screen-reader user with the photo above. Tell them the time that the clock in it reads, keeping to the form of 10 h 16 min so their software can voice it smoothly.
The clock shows 8 h 03 min
